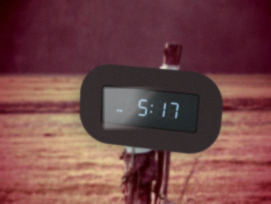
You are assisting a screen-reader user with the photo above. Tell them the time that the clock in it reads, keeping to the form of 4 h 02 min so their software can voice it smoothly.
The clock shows 5 h 17 min
